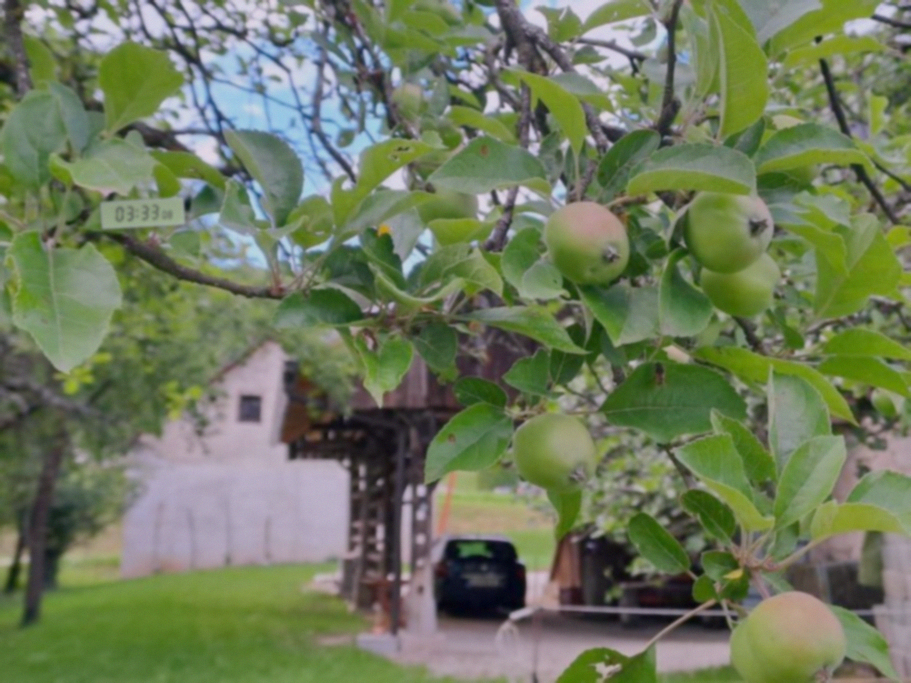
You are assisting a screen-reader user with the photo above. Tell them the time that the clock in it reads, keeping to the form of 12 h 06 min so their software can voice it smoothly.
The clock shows 3 h 33 min
